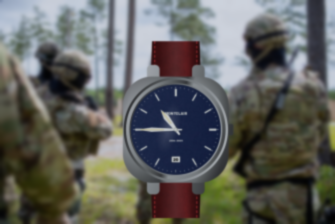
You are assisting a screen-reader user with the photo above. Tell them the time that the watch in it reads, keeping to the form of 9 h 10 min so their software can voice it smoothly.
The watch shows 10 h 45 min
